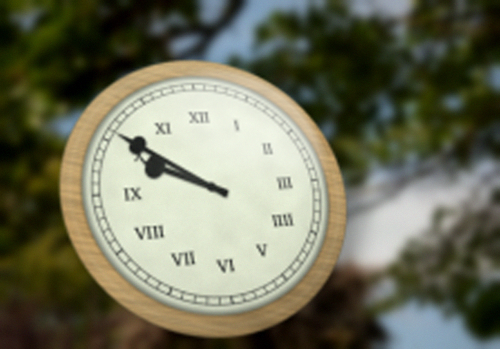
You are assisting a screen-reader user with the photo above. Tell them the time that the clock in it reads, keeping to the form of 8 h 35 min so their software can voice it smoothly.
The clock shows 9 h 51 min
